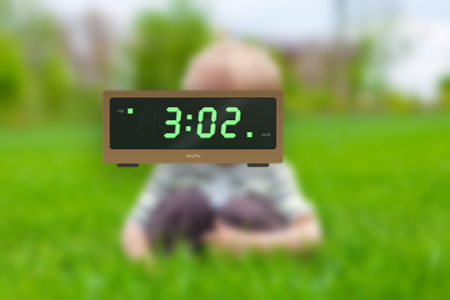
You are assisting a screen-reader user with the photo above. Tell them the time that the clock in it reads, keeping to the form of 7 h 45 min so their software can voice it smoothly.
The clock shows 3 h 02 min
